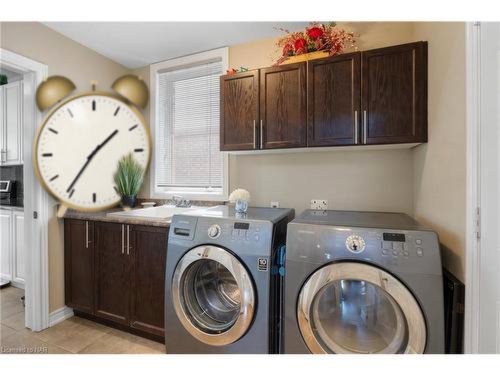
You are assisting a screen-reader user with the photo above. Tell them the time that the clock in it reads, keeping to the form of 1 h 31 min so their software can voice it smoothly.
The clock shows 1 h 36 min
